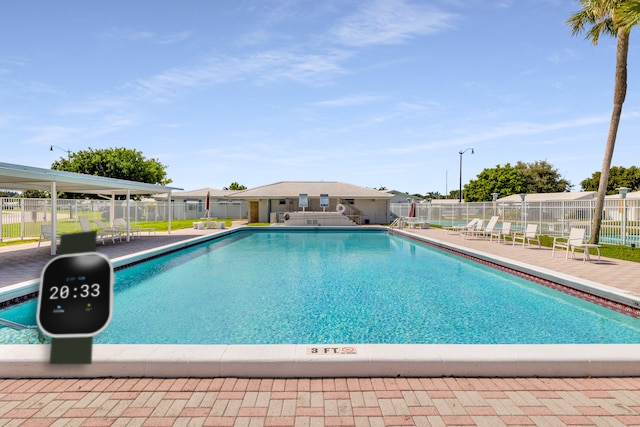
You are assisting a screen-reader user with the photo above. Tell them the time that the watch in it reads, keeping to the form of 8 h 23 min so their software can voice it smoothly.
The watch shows 20 h 33 min
